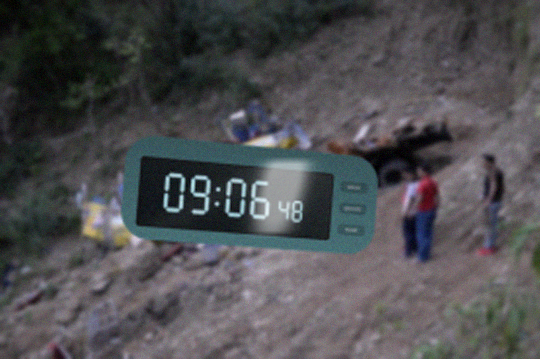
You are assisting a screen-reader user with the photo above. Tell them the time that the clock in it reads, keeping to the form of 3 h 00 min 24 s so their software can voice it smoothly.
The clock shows 9 h 06 min 48 s
